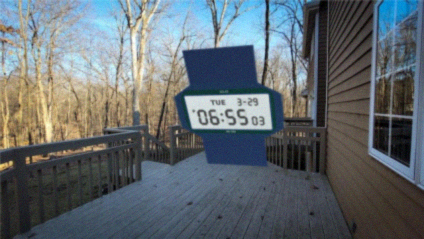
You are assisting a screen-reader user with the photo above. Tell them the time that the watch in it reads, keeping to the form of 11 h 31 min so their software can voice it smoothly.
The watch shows 6 h 55 min
